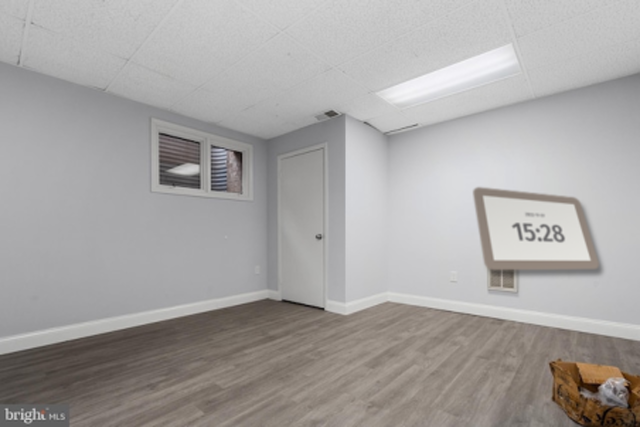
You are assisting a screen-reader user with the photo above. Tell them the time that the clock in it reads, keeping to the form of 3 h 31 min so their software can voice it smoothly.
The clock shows 15 h 28 min
